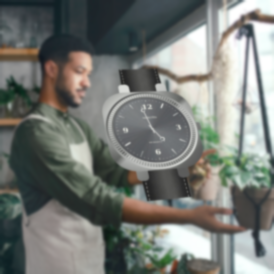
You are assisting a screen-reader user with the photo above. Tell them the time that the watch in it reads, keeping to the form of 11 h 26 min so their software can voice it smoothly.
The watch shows 4 h 58 min
